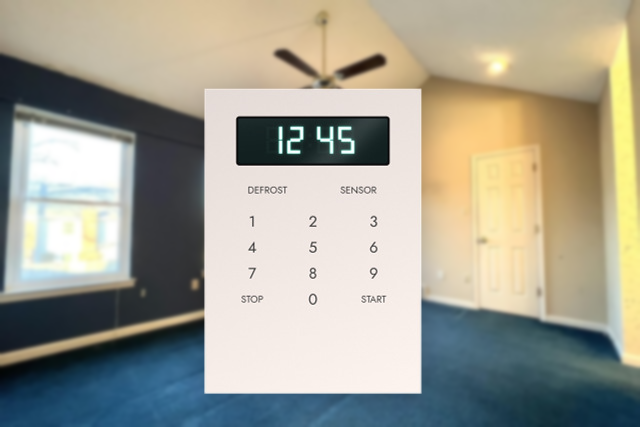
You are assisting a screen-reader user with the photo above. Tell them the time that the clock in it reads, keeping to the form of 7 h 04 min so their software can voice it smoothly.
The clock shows 12 h 45 min
